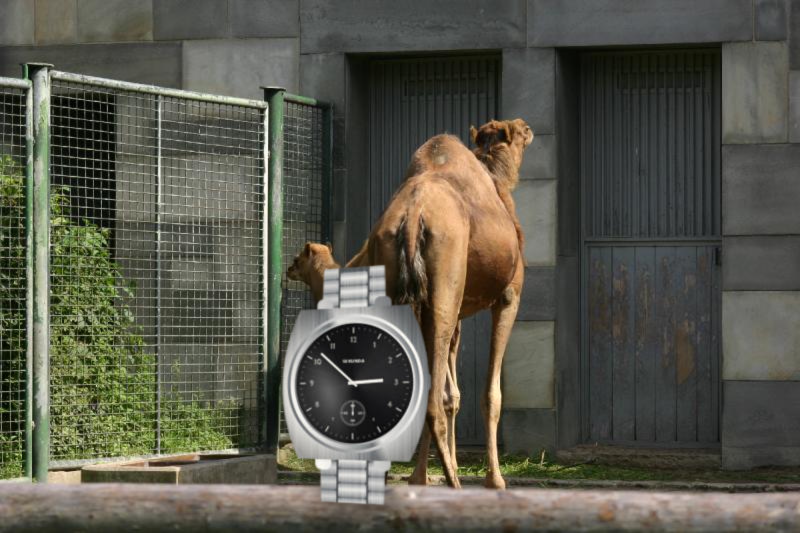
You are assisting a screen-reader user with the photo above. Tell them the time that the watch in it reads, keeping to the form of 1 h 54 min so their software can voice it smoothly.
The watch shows 2 h 52 min
